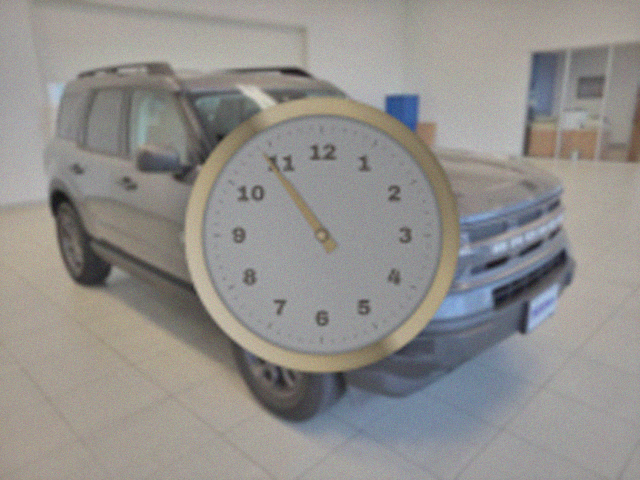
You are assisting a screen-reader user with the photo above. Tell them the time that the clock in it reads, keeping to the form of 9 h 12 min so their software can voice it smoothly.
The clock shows 10 h 54 min
